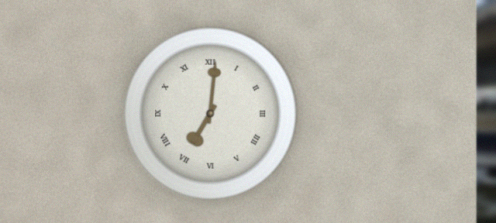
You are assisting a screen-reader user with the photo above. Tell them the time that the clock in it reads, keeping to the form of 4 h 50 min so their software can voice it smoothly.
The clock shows 7 h 01 min
